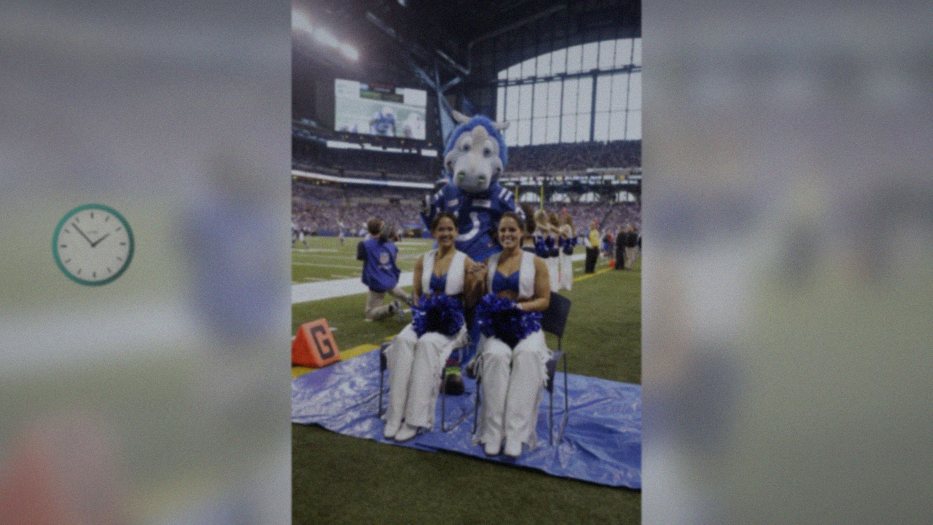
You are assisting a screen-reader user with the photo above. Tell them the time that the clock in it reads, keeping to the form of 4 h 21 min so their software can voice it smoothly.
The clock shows 1 h 53 min
